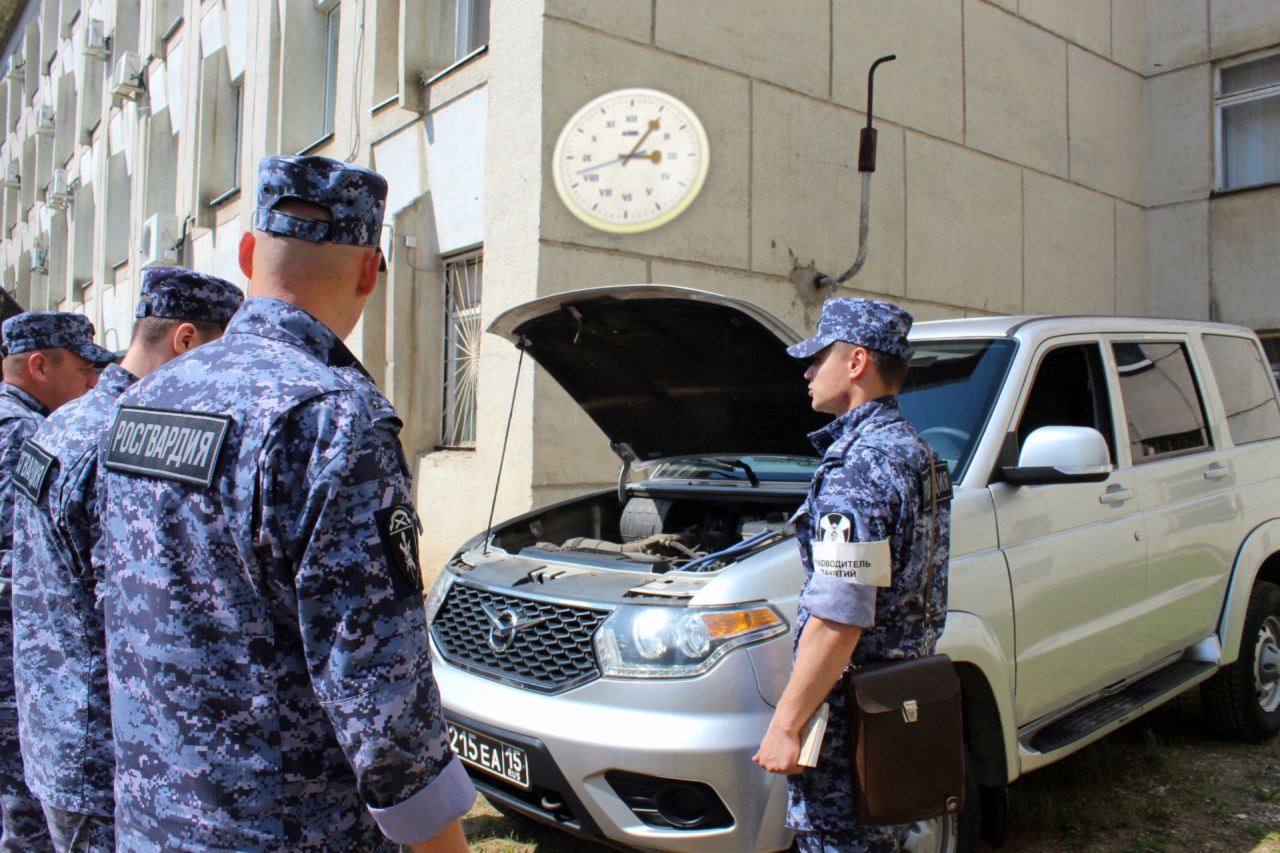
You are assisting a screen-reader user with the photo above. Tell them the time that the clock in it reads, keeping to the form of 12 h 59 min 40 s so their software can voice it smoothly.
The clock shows 3 h 05 min 42 s
